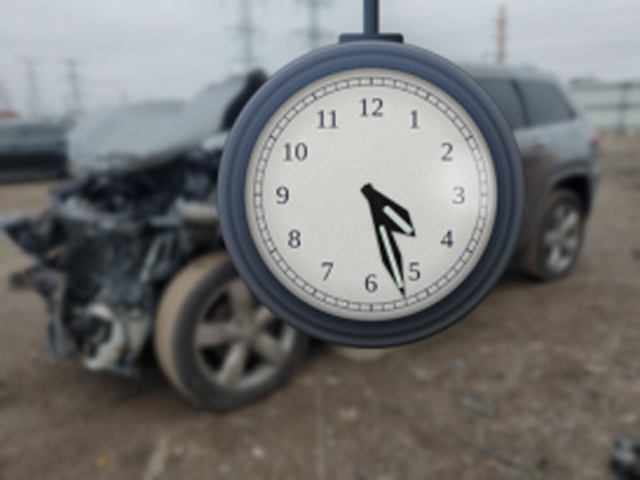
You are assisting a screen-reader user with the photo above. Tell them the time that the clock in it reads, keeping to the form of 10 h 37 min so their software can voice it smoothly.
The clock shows 4 h 27 min
